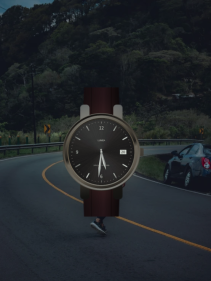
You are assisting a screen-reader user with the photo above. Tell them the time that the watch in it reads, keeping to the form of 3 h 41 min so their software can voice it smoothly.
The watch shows 5 h 31 min
